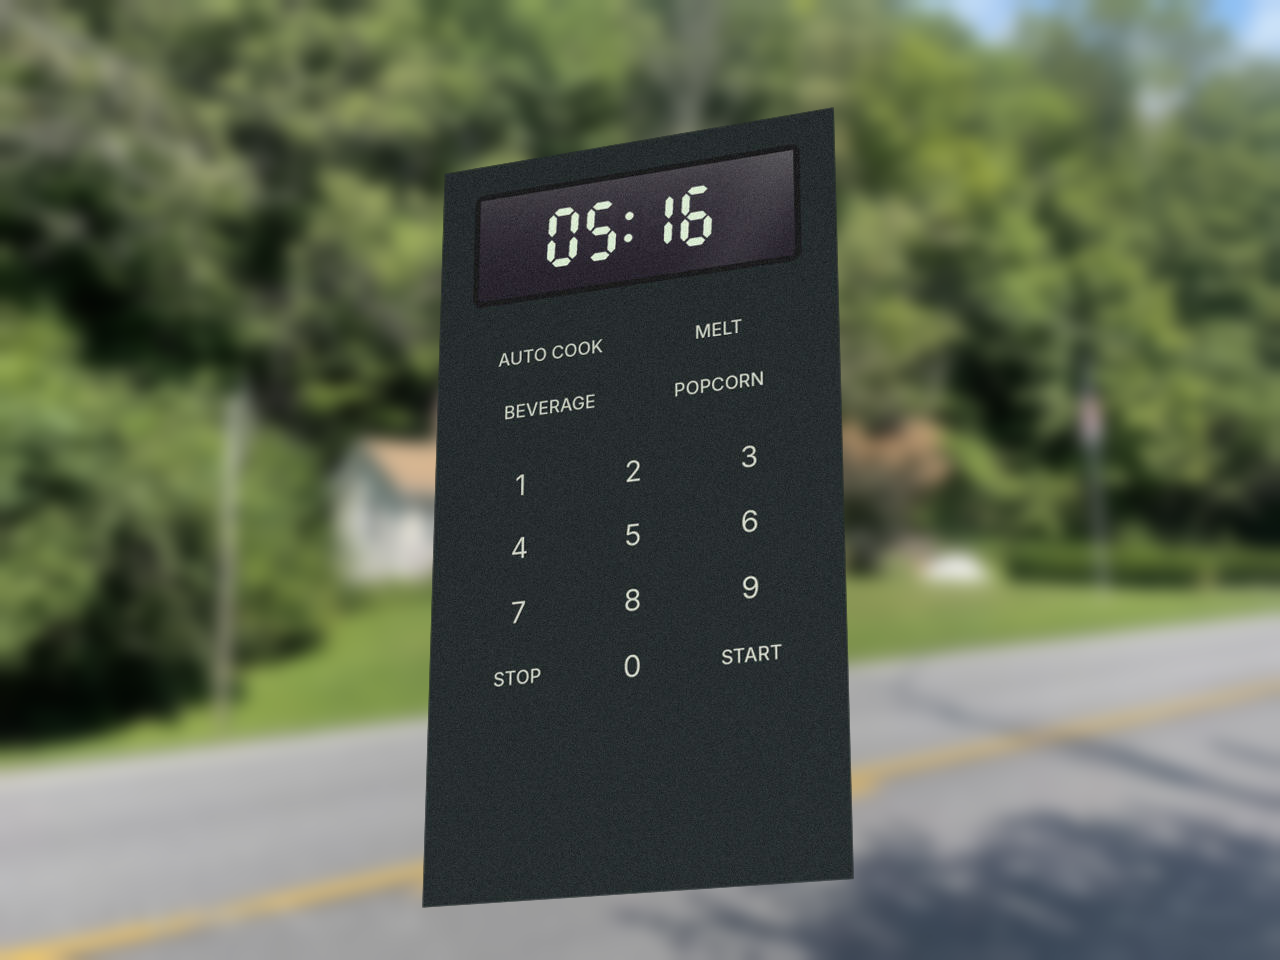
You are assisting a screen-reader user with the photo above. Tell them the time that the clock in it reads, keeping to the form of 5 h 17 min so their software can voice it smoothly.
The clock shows 5 h 16 min
